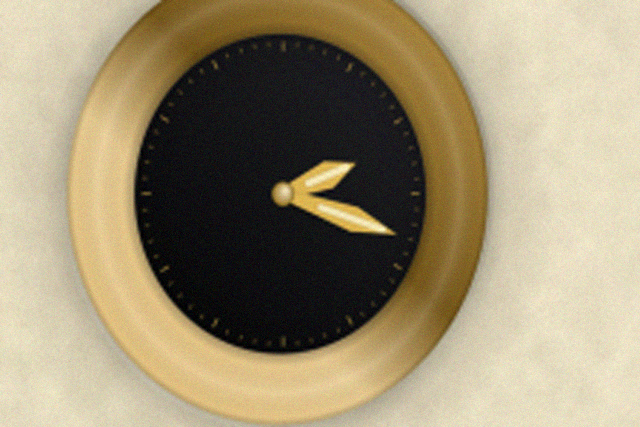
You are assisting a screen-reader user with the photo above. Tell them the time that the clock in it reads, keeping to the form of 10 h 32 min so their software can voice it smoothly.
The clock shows 2 h 18 min
